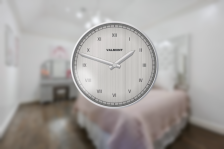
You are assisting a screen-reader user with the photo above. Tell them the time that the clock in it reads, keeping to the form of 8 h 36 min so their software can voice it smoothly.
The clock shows 1 h 48 min
